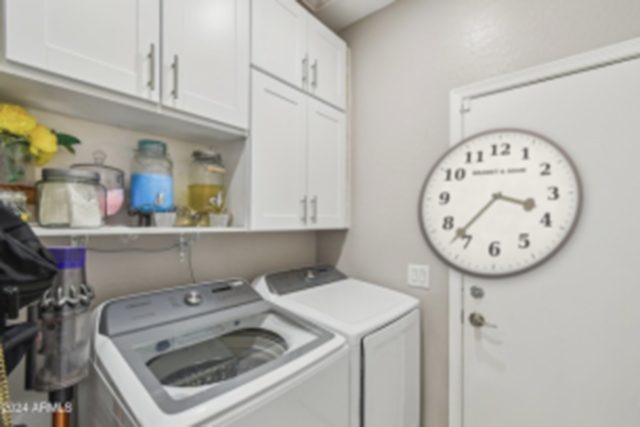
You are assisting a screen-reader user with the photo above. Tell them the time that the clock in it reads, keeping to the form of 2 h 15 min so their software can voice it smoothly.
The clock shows 3 h 37 min
